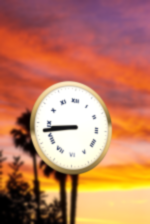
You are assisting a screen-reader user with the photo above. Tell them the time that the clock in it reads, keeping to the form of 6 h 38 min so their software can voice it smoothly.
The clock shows 8 h 43 min
